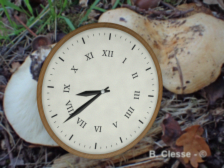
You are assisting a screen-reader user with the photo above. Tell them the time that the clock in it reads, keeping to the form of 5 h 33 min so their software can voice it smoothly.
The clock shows 8 h 38 min
